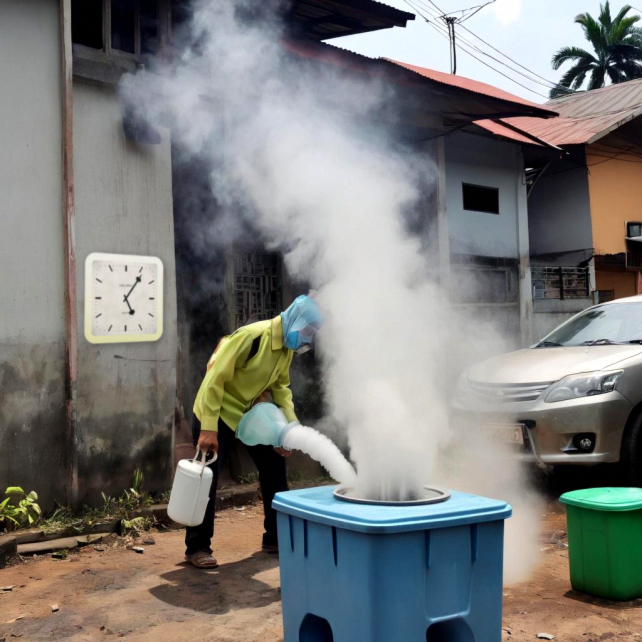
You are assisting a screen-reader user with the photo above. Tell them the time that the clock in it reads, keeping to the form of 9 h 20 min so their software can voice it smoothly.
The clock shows 5 h 06 min
